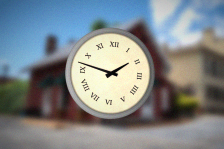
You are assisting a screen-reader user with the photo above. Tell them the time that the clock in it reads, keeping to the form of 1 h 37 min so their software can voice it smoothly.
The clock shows 1 h 47 min
